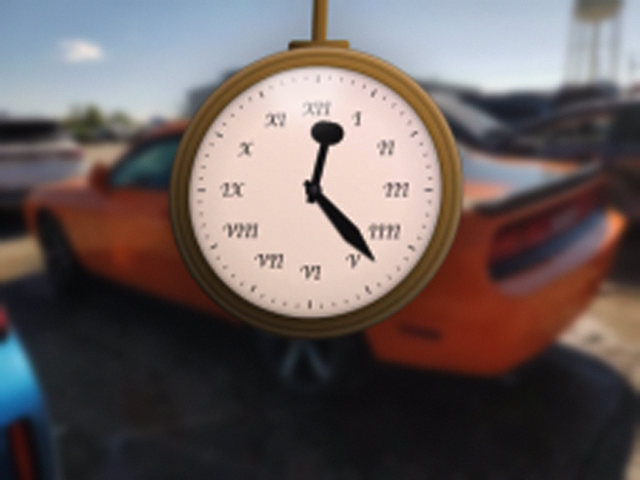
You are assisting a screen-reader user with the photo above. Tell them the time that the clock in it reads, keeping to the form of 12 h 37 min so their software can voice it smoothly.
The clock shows 12 h 23 min
